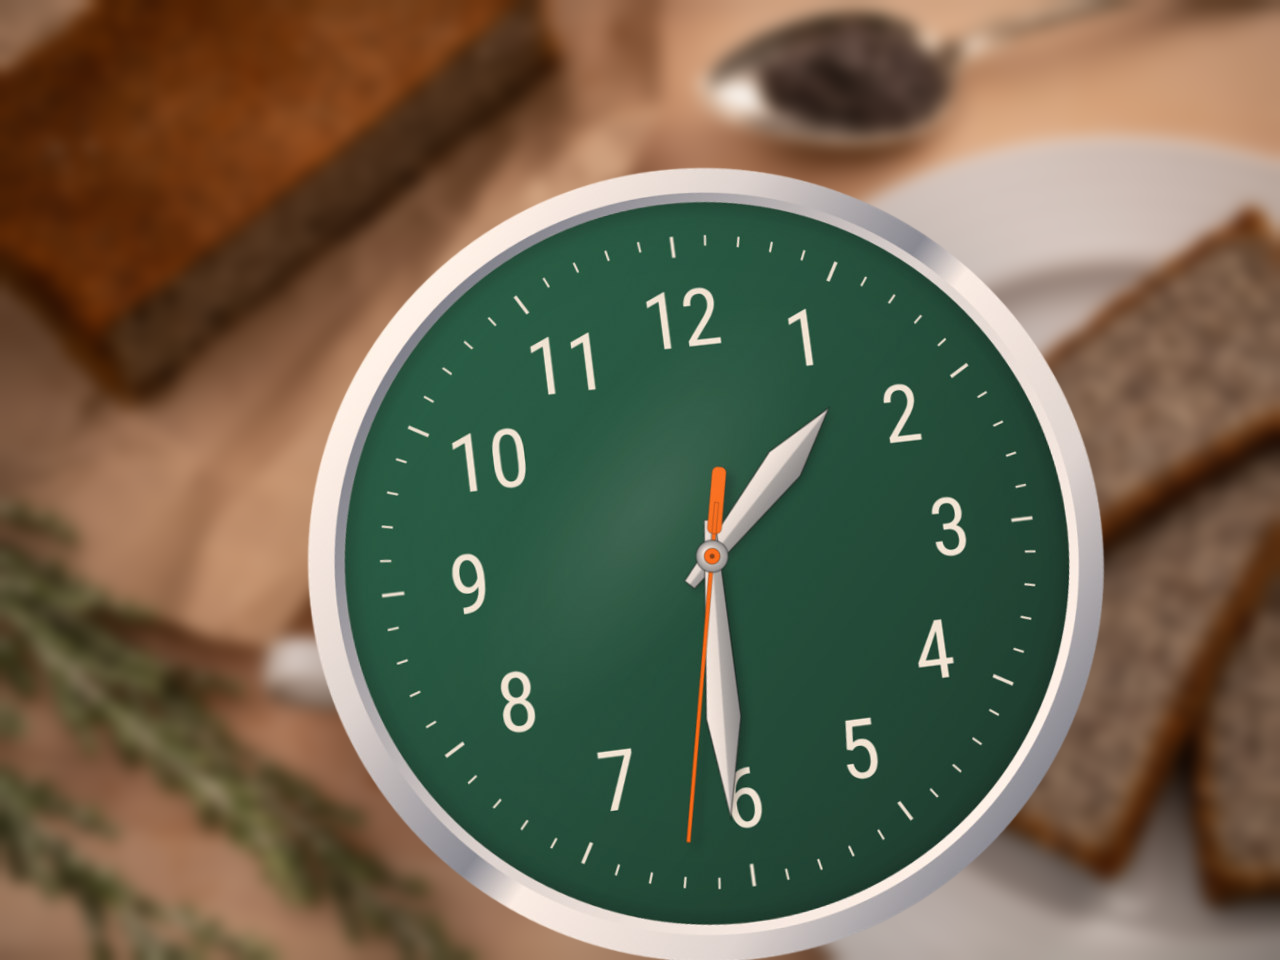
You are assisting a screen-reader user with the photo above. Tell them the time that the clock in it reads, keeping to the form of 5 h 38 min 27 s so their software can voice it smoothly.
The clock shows 1 h 30 min 32 s
